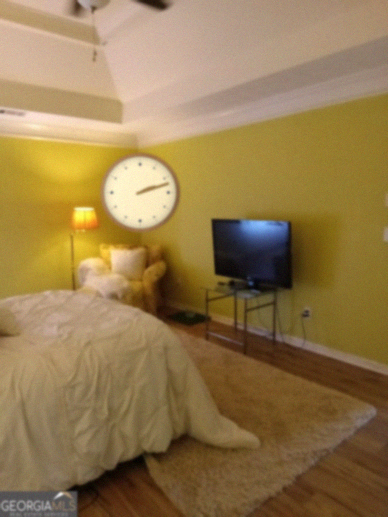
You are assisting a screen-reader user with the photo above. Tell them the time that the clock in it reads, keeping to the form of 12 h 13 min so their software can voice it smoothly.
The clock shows 2 h 12 min
